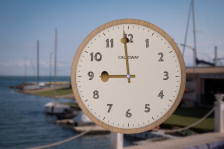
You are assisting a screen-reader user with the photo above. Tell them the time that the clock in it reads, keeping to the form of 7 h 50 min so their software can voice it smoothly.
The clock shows 8 h 59 min
